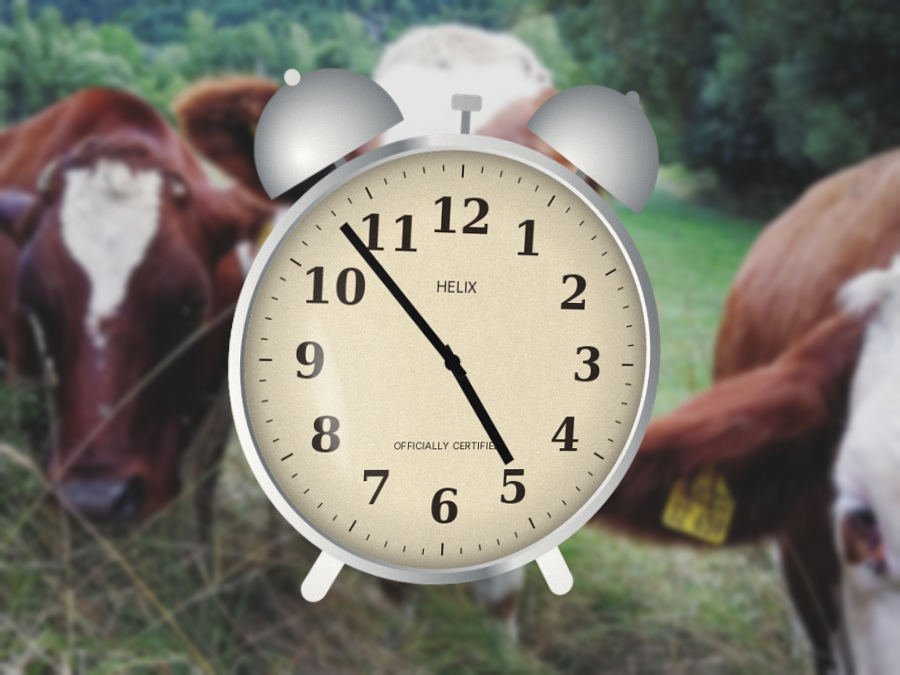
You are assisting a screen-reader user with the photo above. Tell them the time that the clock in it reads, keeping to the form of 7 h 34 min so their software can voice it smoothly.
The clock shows 4 h 53 min
